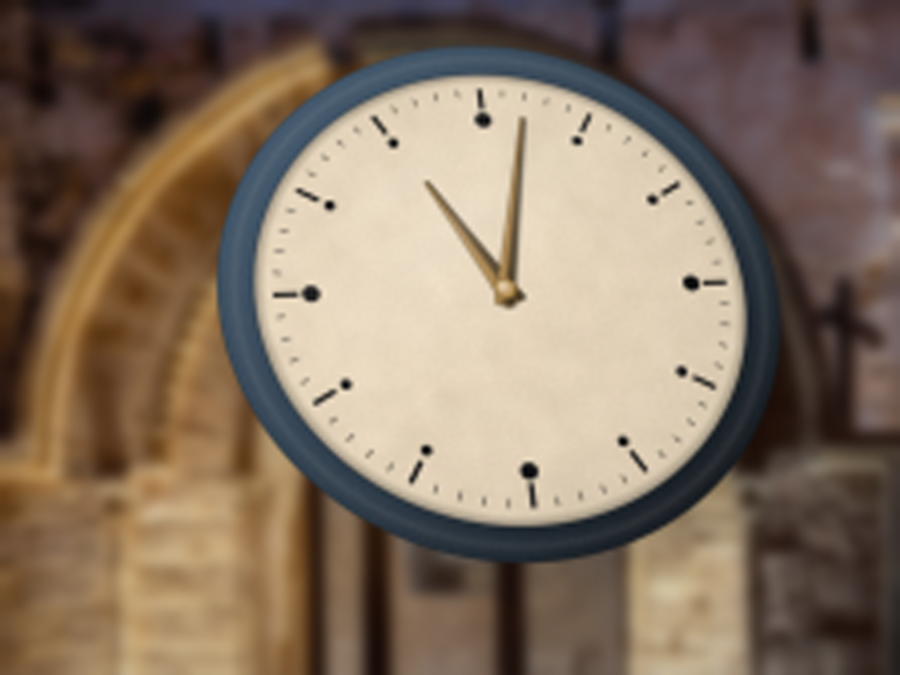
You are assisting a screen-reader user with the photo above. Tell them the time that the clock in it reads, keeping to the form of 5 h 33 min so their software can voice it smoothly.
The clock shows 11 h 02 min
